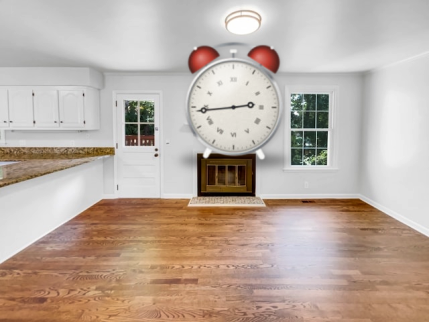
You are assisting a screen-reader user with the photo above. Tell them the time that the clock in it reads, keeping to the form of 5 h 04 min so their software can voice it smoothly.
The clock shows 2 h 44 min
